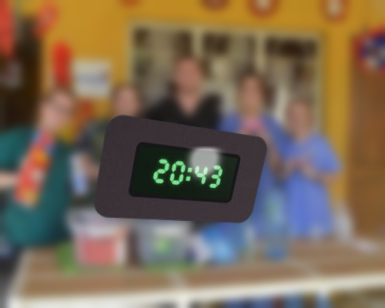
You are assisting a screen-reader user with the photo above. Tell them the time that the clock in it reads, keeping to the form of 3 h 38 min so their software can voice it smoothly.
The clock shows 20 h 43 min
